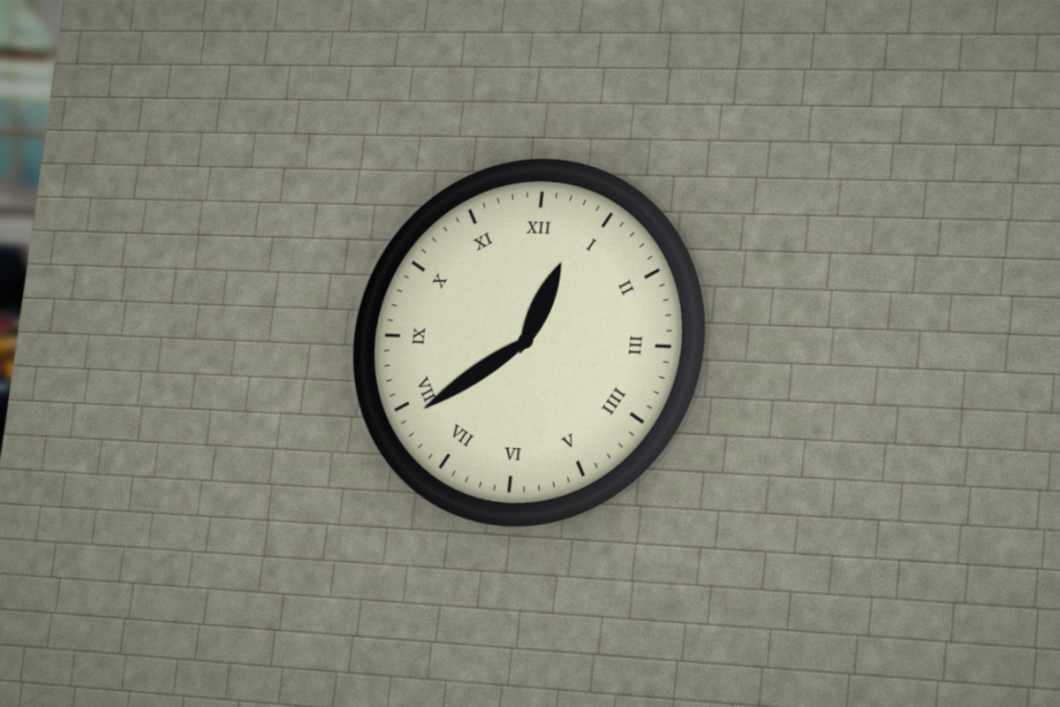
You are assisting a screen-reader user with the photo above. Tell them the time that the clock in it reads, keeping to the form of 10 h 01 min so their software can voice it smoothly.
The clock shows 12 h 39 min
